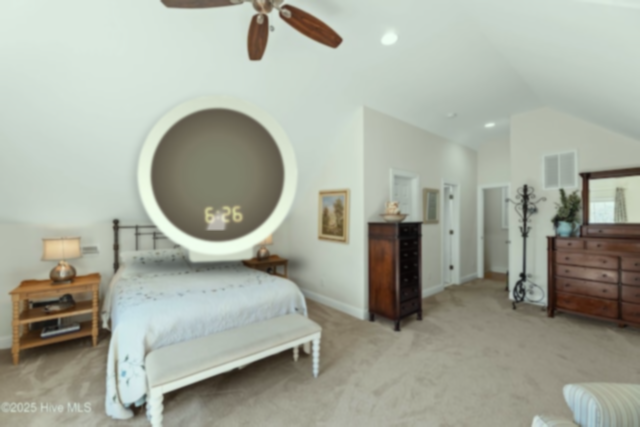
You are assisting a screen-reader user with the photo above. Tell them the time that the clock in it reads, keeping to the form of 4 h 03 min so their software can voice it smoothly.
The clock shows 6 h 26 min
